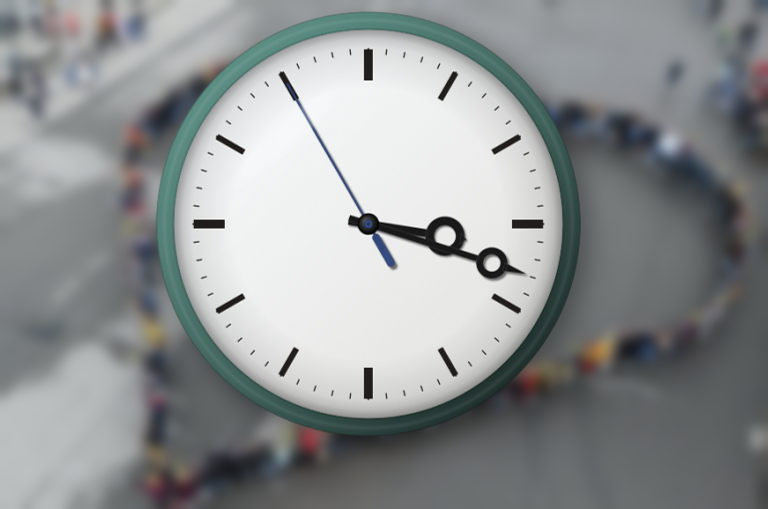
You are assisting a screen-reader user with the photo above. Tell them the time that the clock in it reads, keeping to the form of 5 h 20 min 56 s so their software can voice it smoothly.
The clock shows 3 h 17 min 55 s
